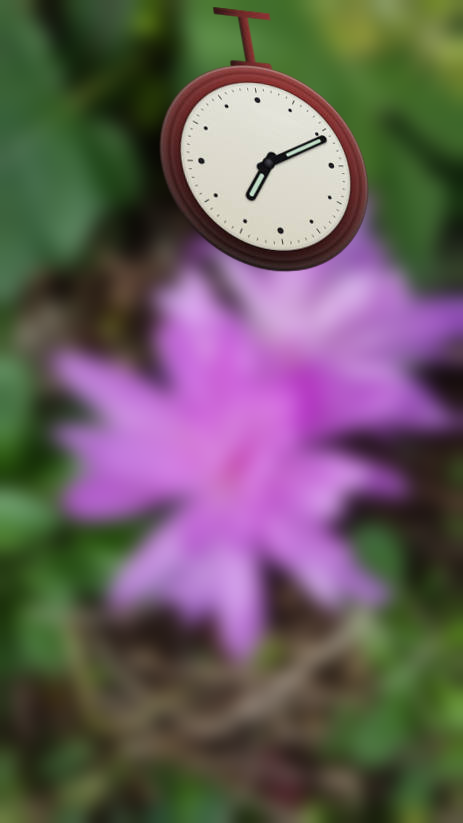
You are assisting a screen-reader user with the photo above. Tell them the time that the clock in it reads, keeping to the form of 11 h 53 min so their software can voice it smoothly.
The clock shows 7 h 11 min
